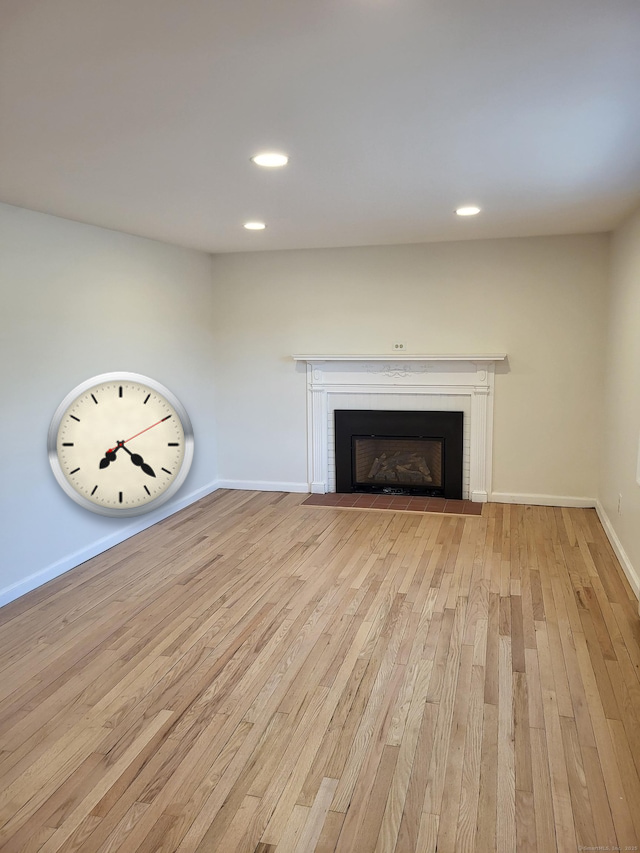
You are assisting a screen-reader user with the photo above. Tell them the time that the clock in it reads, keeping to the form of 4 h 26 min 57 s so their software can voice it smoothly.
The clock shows 7 h 22 min 10 s
